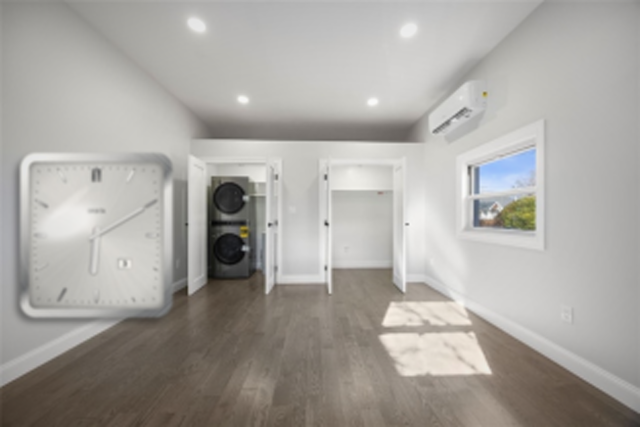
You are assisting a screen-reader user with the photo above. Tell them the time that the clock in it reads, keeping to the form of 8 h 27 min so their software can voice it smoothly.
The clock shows 6 h 10 min
